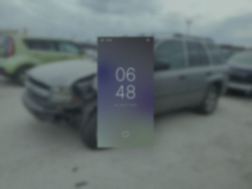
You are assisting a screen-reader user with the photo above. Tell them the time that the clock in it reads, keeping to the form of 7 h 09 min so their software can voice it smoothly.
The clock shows 6 h 48 min
